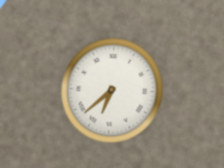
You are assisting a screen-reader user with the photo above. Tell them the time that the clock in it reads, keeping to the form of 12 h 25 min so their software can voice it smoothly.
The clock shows 6 h 38 min
